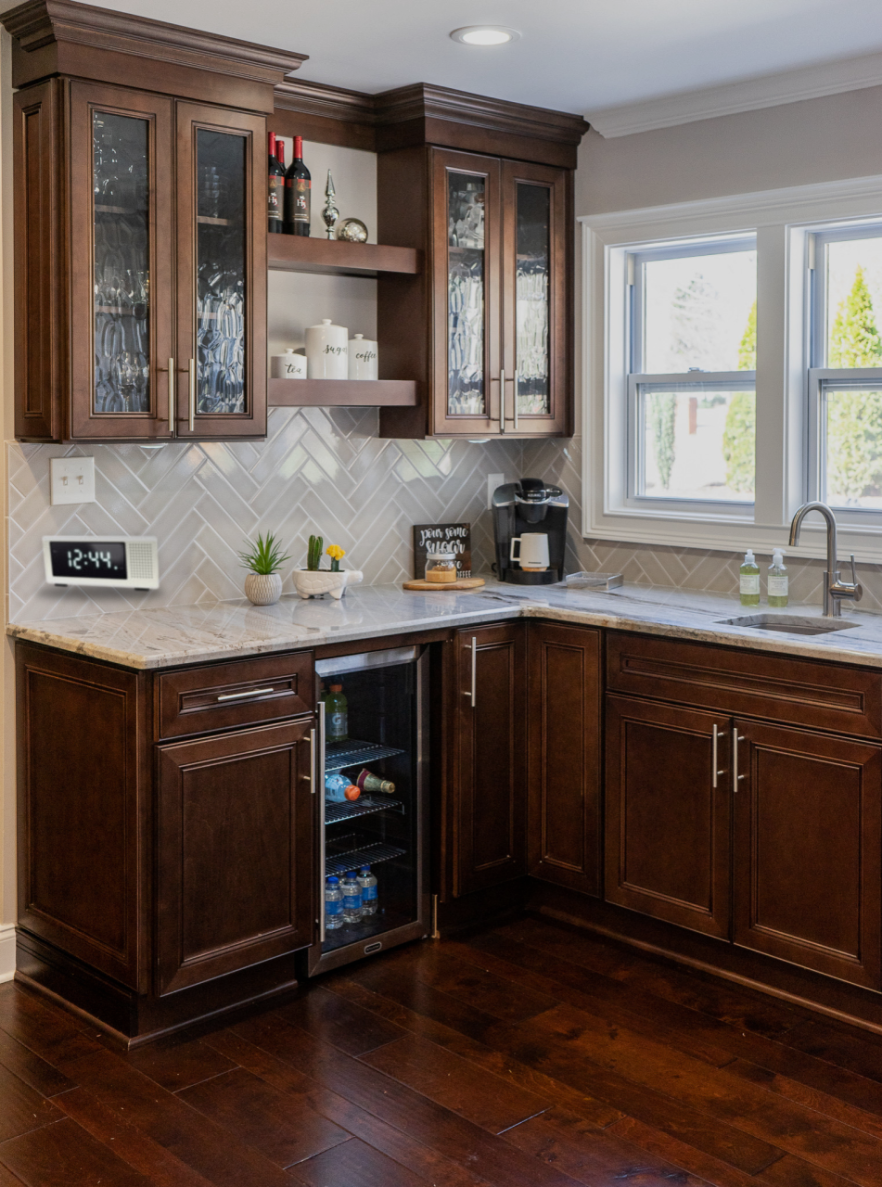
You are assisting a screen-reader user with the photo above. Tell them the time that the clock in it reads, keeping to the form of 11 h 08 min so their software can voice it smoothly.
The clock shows 12 h 44 min
